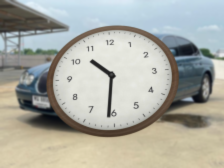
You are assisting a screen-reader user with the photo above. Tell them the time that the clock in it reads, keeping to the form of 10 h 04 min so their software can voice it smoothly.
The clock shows 10 h 31 min
